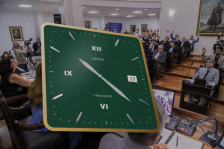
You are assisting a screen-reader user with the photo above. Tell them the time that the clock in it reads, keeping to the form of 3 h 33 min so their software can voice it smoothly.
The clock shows 10 h 22 min
